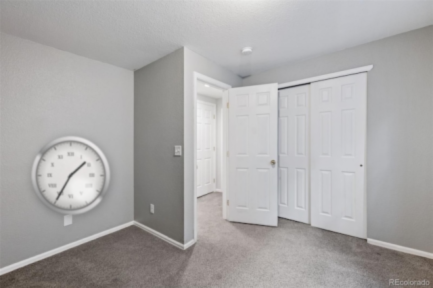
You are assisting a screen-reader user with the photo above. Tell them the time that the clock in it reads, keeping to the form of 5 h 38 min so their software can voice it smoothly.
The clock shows 1 h 35 min
